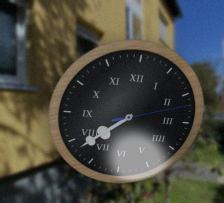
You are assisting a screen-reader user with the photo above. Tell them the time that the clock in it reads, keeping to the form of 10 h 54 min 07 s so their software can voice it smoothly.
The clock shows 7 h 38 min 12 s
